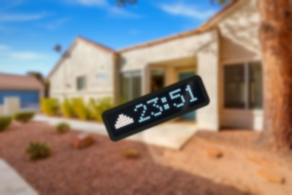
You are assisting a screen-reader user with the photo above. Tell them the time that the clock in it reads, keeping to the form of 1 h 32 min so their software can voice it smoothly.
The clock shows 23 h 51 min
